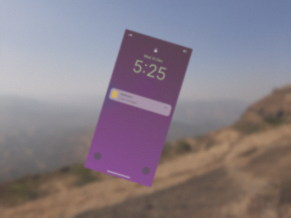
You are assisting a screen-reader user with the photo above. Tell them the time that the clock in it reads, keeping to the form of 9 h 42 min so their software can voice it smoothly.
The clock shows 5 h 25 min
